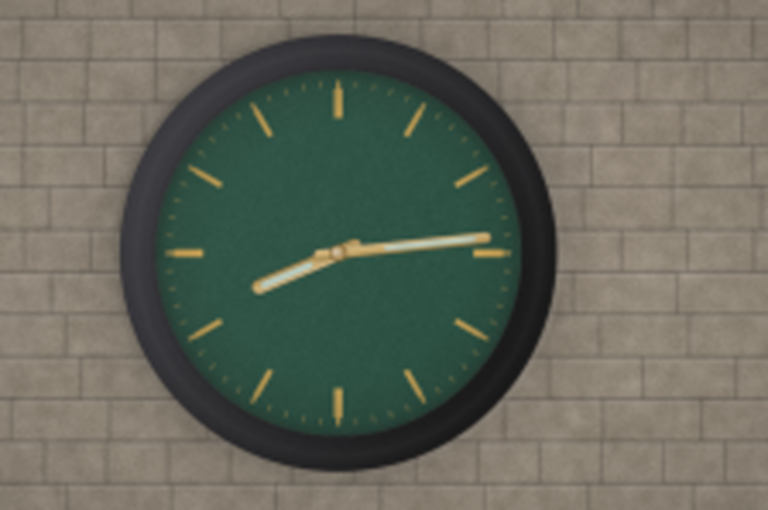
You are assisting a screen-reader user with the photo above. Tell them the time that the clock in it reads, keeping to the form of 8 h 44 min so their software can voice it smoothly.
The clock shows 8 h 14 min
